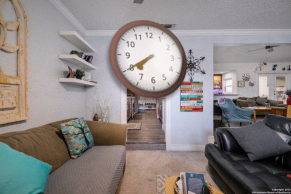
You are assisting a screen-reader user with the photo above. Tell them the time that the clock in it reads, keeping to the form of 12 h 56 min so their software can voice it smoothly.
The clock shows 7 h 40 min
